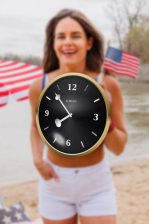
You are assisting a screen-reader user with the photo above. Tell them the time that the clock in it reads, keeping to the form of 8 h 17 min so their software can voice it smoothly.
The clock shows 7 h 53 min
